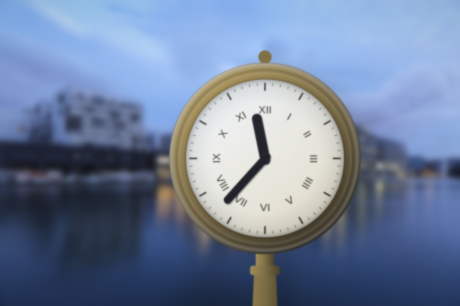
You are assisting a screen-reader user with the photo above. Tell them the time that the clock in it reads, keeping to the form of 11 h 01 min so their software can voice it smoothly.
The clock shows 11 h 37 min
